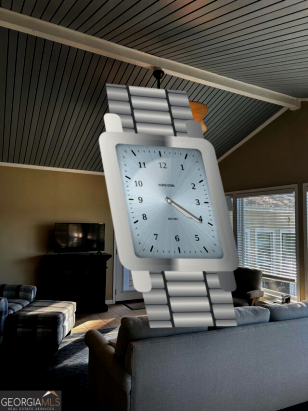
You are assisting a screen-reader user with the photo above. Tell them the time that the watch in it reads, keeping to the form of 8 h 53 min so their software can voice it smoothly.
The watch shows 4 h 21 min
